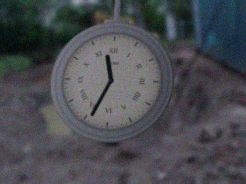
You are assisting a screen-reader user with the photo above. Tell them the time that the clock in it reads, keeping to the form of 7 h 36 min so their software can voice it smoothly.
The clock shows 11 h 34 min
